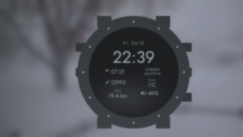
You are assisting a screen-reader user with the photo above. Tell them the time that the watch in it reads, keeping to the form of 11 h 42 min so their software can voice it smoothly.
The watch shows 22 h 39 min
